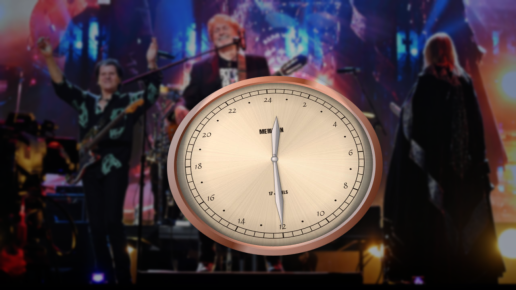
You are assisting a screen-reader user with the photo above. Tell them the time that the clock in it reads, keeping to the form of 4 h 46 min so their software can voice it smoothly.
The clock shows 0 h 30 min
